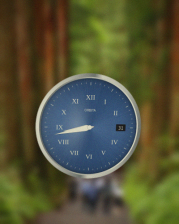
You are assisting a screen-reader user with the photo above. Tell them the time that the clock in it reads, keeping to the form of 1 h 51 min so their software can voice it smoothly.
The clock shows 8 h 43 min
